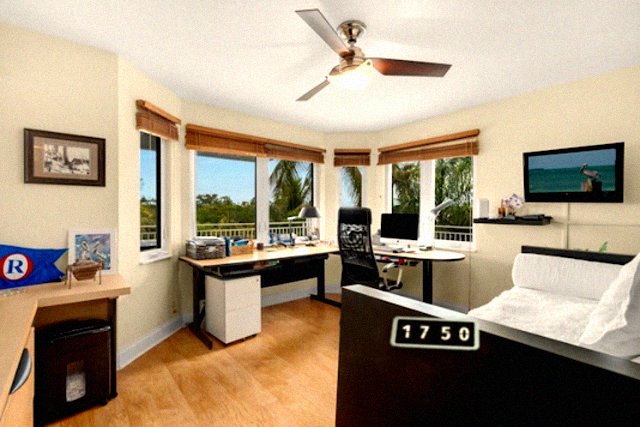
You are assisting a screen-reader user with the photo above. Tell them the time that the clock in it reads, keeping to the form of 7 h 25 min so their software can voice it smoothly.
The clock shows 17 h 50 min
